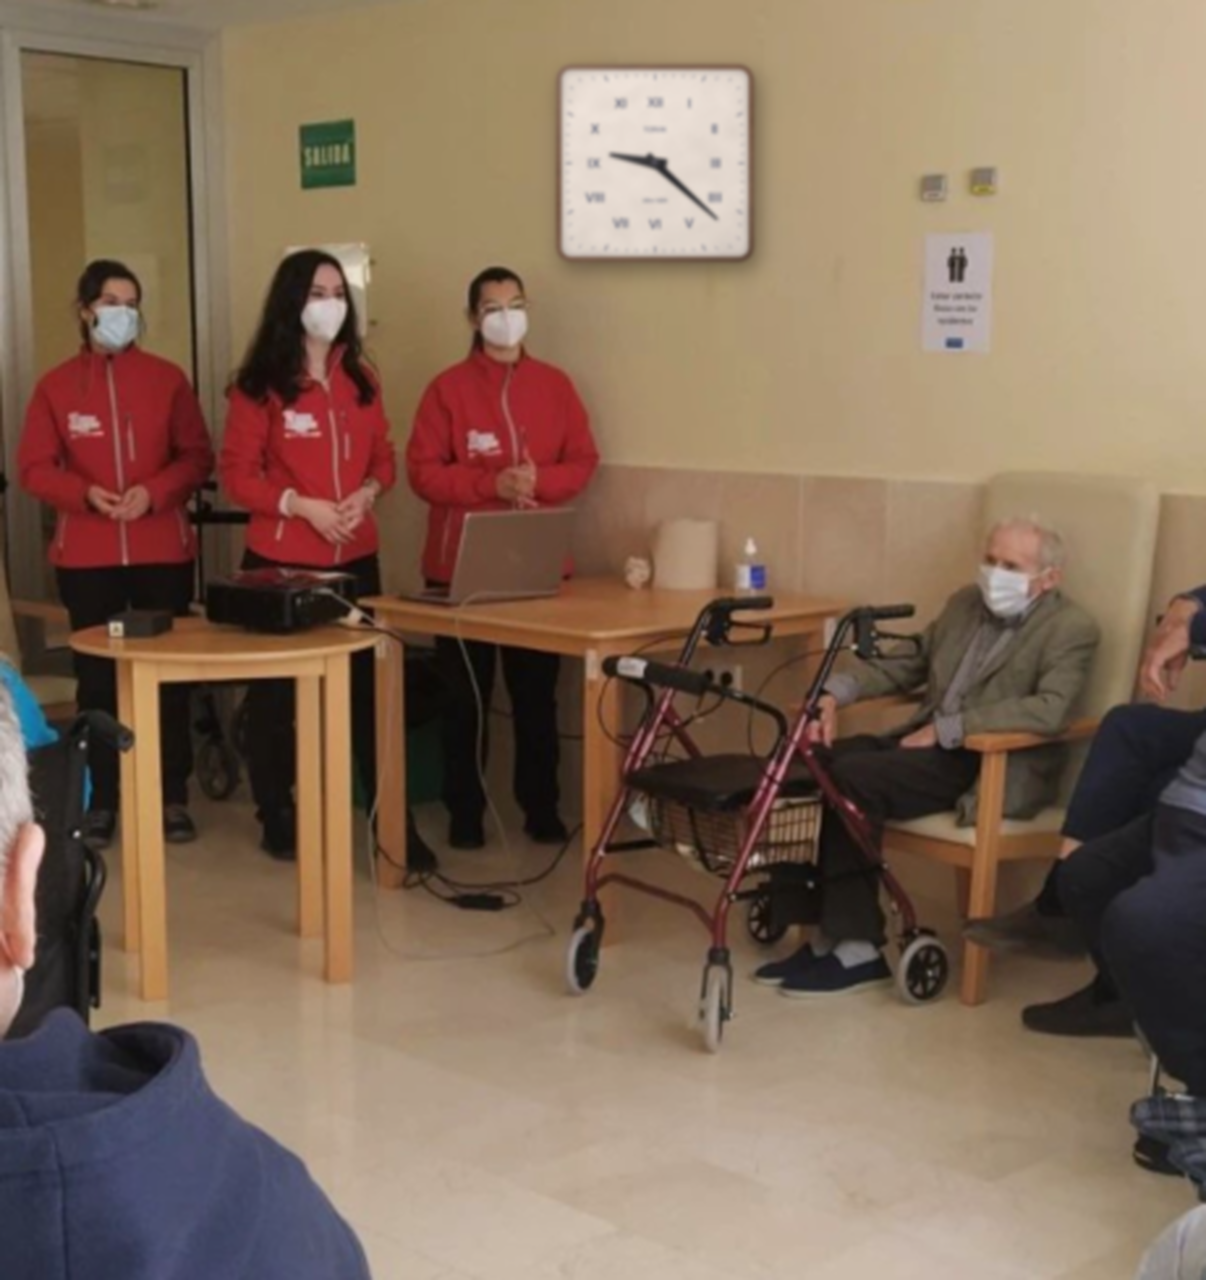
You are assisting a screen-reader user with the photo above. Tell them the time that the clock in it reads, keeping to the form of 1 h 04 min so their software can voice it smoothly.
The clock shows 9 h 22 min
